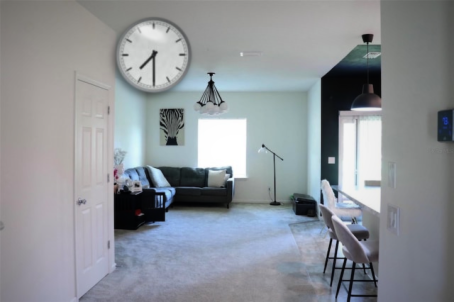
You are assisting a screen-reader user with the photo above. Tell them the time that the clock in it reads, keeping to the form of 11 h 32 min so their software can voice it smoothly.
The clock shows 7 h 30 min
